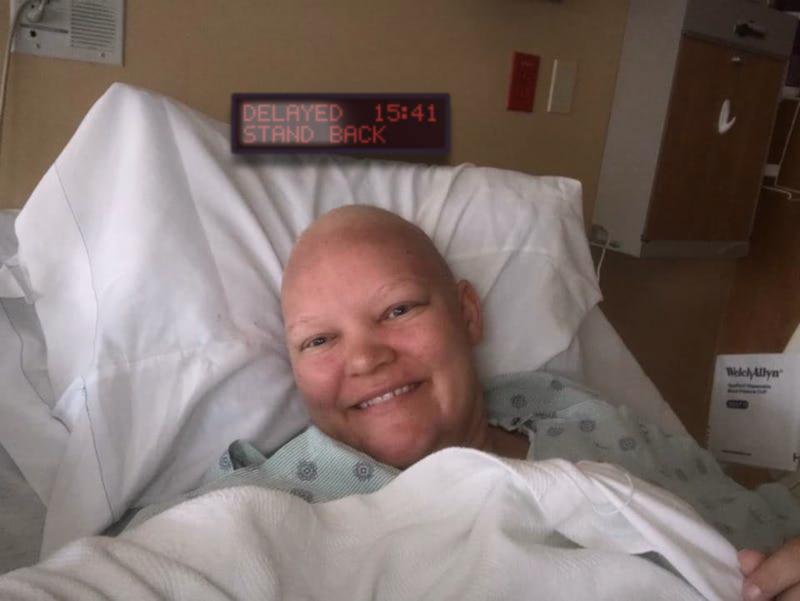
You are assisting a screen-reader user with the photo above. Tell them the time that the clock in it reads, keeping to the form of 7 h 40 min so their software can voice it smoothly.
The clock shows 15 h 41 min
